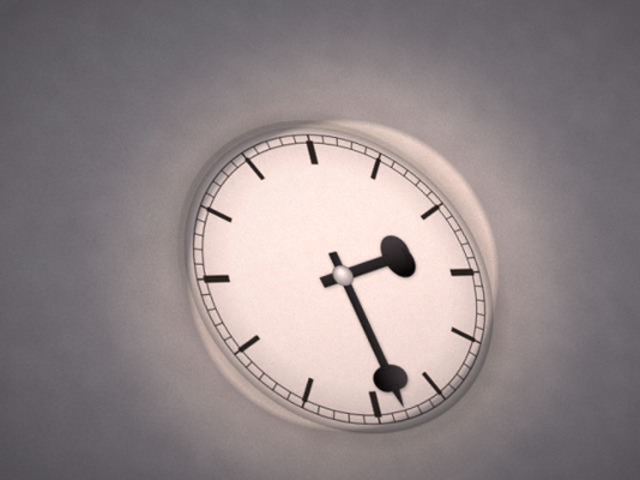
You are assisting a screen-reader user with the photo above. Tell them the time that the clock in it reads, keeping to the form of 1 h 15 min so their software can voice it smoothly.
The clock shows 2 h 28 min
